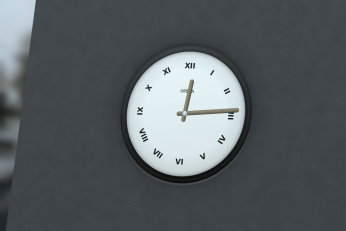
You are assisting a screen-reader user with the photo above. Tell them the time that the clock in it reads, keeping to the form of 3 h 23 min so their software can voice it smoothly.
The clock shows 12 h 14 min
